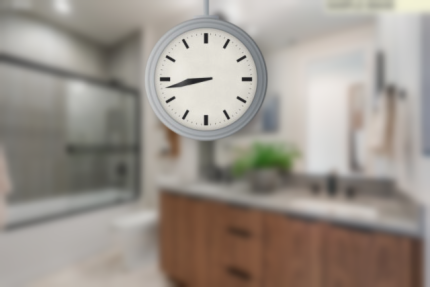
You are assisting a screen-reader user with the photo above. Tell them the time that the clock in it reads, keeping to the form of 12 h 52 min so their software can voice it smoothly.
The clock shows 8 h 43 min
